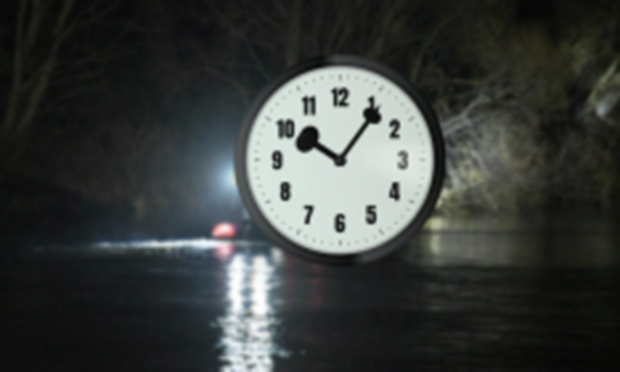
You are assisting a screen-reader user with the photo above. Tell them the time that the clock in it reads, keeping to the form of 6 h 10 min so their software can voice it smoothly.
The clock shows 10 h 06 min
